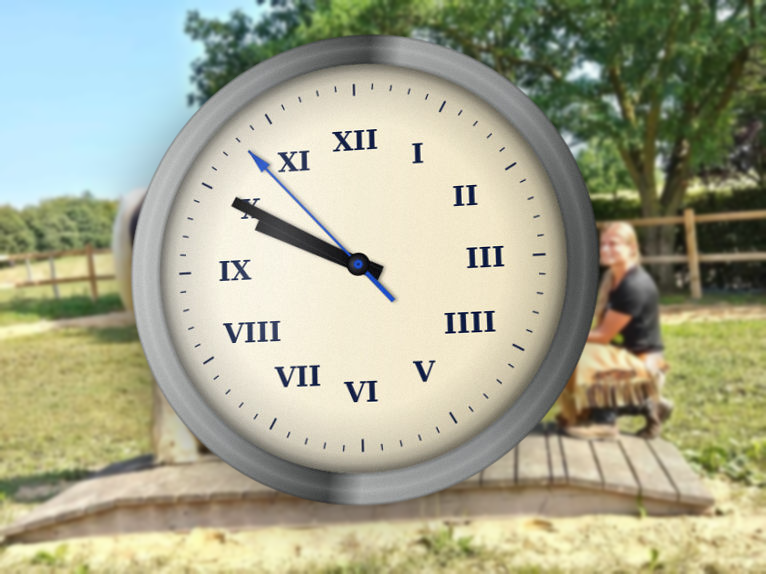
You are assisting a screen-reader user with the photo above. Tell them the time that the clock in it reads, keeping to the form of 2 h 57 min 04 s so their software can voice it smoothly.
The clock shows 9 h 49 min 53 s
